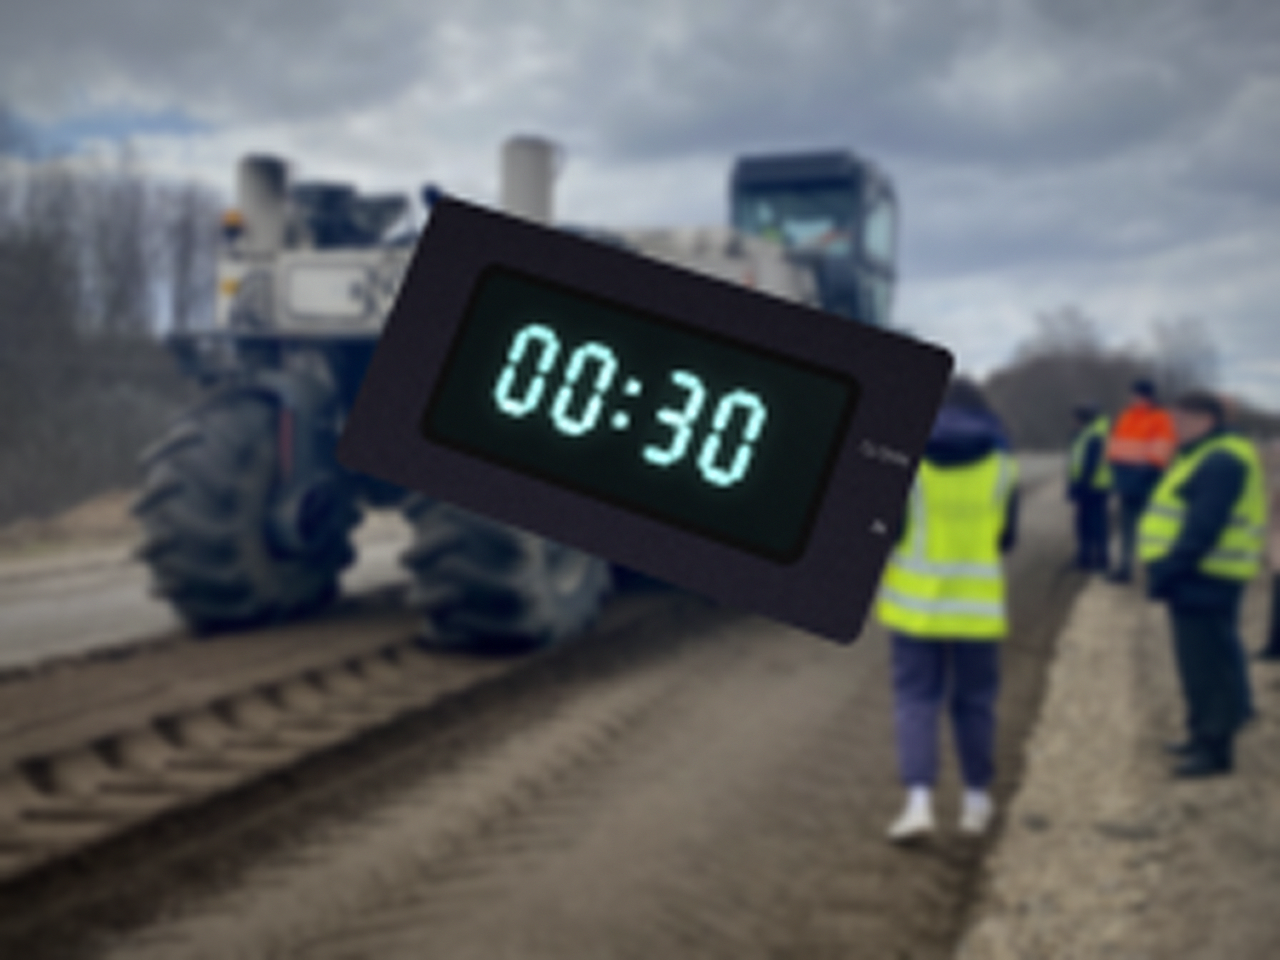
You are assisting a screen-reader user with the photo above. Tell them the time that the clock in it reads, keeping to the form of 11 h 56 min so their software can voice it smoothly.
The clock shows 0 h 30 min
